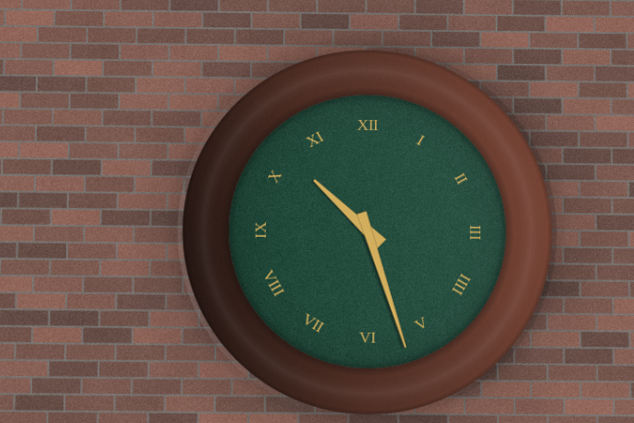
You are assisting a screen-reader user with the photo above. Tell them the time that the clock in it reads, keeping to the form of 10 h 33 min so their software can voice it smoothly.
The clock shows 10 h 27 min
